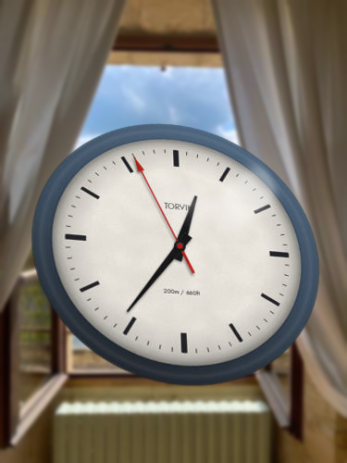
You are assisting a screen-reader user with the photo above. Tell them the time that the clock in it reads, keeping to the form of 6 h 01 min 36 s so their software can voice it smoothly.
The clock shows 12 h 35 min 56 s
